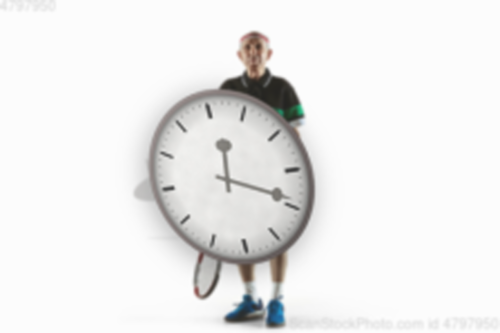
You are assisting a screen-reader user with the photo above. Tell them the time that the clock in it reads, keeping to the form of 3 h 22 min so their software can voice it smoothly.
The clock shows 12 h 19 min
